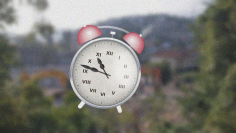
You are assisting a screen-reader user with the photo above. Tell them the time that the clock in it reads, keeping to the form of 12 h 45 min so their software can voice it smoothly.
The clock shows 10 h 47 min
